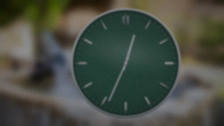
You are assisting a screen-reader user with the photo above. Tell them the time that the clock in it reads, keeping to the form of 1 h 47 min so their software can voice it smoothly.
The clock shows 12 h 34 min
